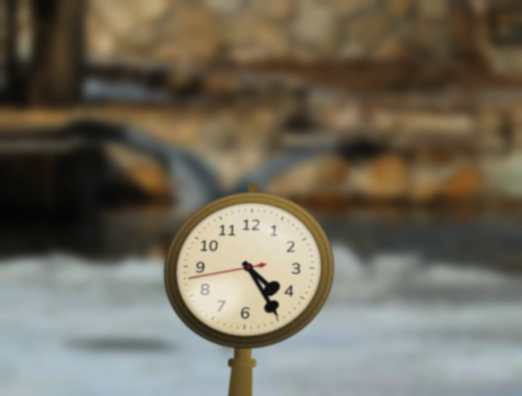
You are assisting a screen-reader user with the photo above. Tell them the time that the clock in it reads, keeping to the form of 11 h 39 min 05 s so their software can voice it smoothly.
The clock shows 4 h 24 min 43 s
